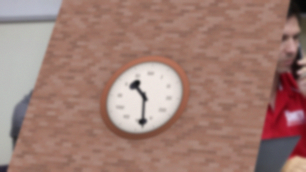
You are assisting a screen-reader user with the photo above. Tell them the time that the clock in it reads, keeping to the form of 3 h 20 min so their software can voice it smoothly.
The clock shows 10 h 28 min
